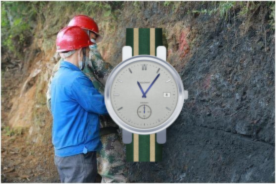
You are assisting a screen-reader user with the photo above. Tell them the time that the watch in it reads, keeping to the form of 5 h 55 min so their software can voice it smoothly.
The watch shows 11 h 06 min
